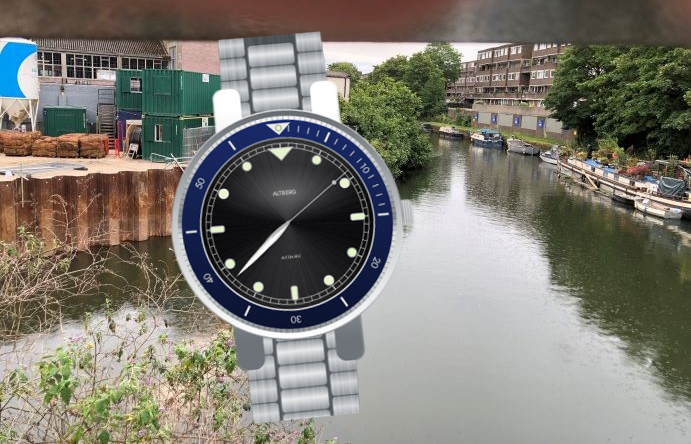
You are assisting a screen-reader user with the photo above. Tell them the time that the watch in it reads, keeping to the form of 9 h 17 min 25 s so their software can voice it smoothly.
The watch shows 7 h 38 min 09 s
